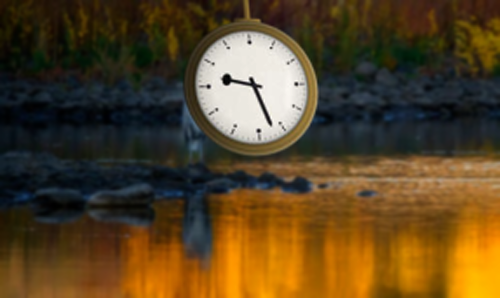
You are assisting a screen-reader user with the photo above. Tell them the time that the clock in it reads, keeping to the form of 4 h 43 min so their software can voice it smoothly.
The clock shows 9 h 27 min
